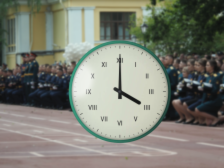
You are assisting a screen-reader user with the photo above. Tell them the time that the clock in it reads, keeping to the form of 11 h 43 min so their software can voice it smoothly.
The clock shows 4 h 00 min
